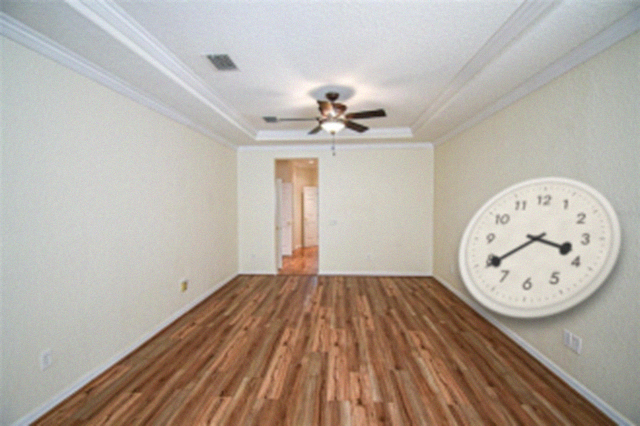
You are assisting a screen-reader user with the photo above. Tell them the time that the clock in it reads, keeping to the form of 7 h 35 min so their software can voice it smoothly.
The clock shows 3 h 39 min
